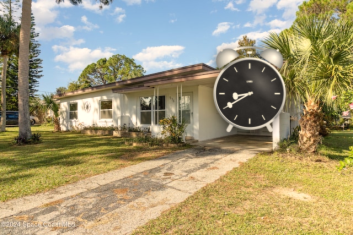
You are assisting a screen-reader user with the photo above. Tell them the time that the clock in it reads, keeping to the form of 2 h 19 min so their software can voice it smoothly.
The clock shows 8 h 40 min
